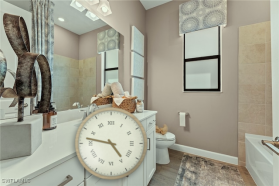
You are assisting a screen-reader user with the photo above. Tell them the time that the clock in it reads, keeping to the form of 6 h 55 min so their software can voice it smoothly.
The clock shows 4 h 47 min
